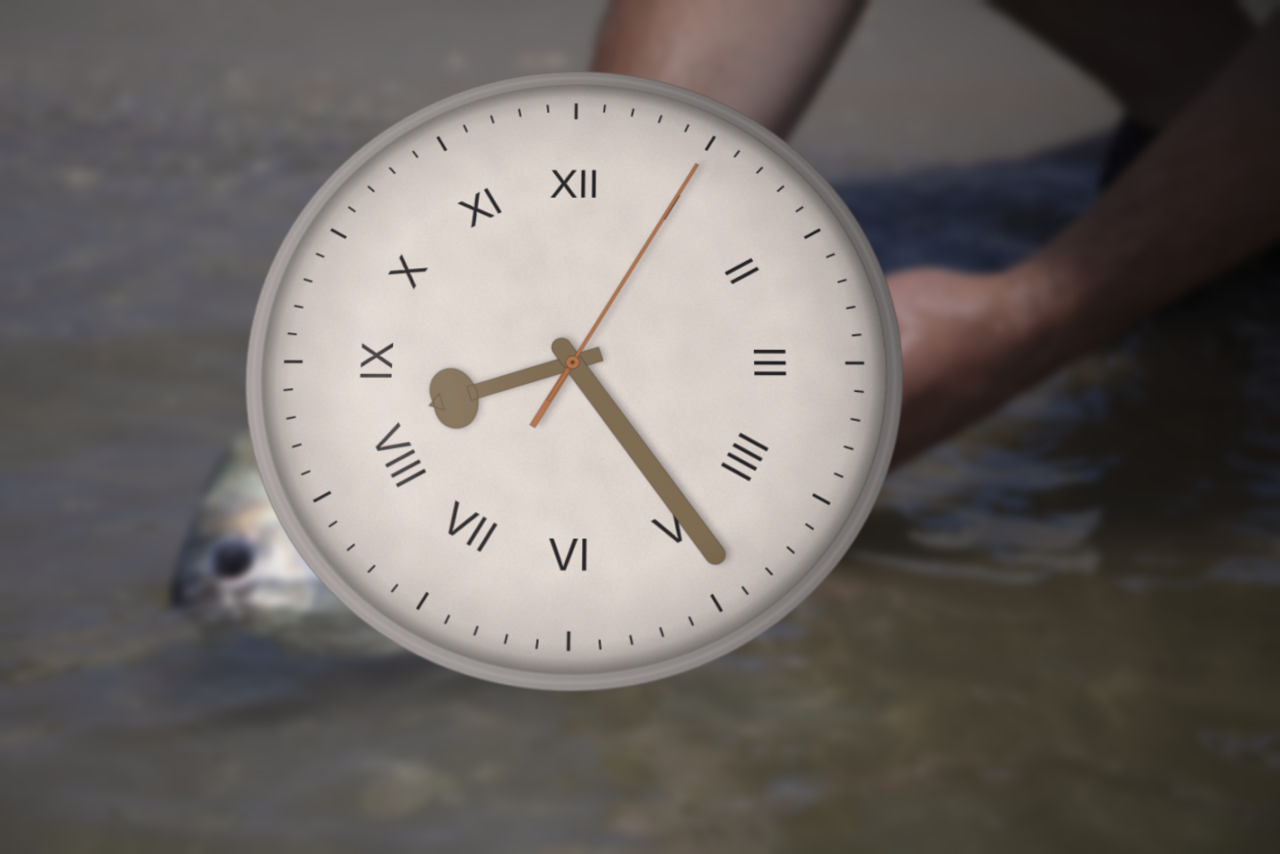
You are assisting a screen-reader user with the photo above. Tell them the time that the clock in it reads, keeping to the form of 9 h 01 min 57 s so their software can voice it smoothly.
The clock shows 8 h 24 min 05 s
